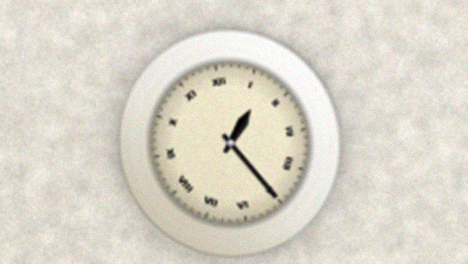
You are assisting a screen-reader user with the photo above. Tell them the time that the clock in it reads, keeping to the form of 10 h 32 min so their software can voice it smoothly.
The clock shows 1 h 25 min
